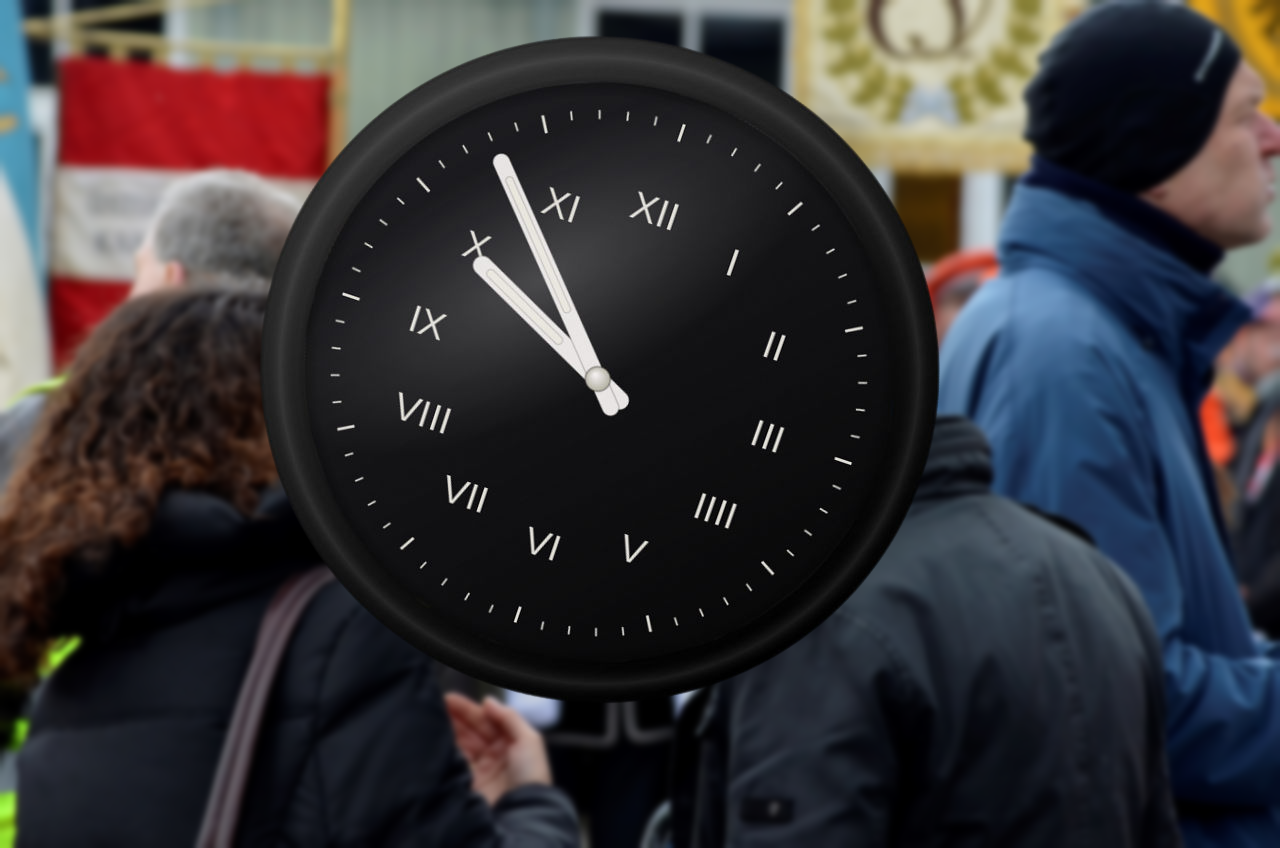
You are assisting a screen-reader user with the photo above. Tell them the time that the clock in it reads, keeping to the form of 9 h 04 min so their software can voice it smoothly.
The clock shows 9 h 53 min
